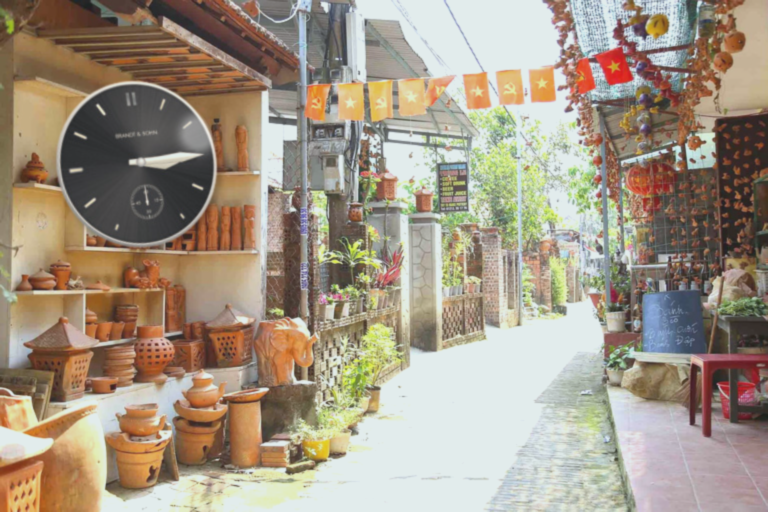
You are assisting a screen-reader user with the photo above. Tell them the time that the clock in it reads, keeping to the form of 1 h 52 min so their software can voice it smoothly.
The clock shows 3 h 15 min
